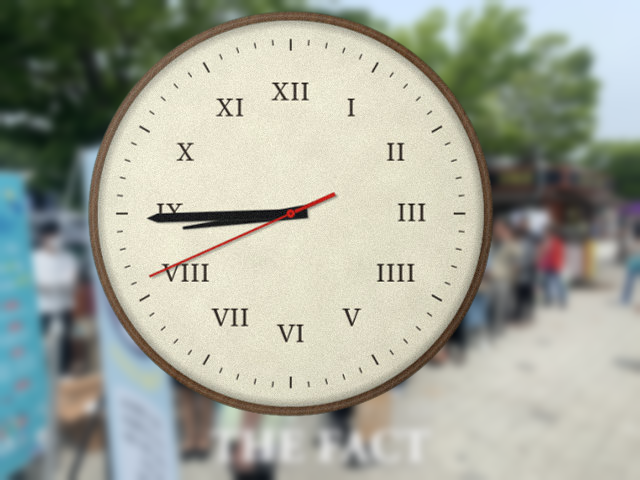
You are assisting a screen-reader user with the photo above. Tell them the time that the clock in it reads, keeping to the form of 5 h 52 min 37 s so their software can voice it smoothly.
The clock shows 8 h 44 min 41 s
